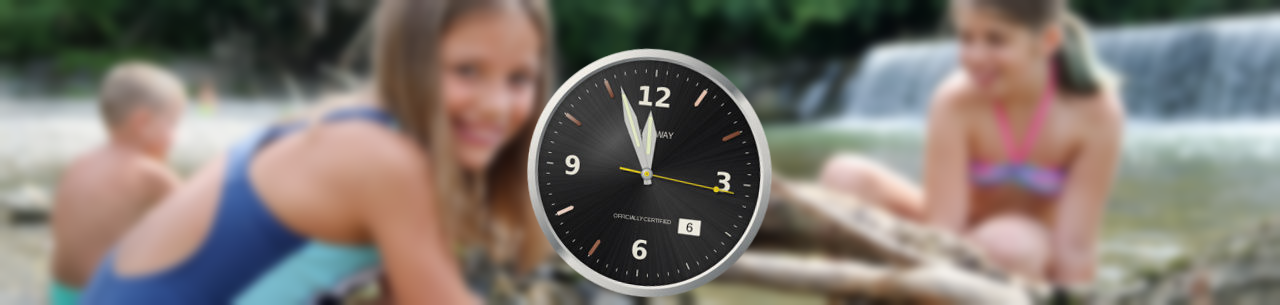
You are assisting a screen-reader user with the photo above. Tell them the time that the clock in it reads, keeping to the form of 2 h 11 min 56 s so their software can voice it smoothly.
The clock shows 11 h 56 min 16 s
